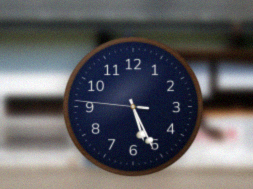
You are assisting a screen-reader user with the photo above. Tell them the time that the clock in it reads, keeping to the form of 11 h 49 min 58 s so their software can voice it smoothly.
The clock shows 5 h 25 min 46 s
